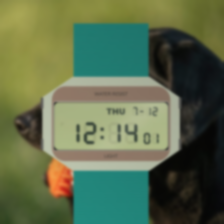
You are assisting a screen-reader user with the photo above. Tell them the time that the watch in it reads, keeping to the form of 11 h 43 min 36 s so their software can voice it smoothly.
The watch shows 12 h 14 min 01 s
